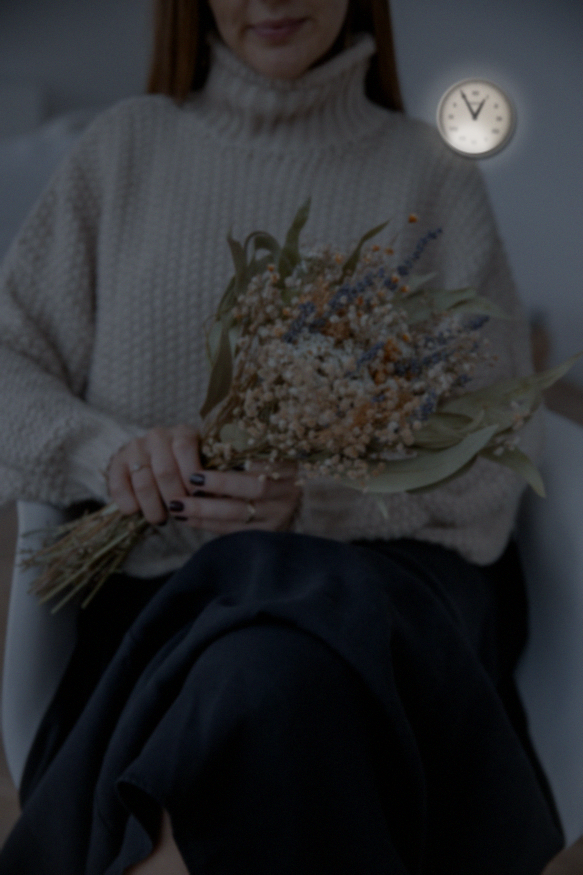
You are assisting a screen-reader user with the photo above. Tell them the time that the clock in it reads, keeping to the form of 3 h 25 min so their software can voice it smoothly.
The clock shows 12 h 55 min
